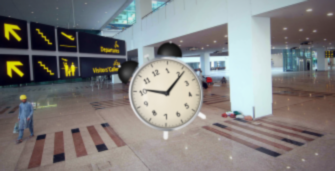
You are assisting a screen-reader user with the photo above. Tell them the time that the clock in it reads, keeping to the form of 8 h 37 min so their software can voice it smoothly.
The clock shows 10 h 11 min
